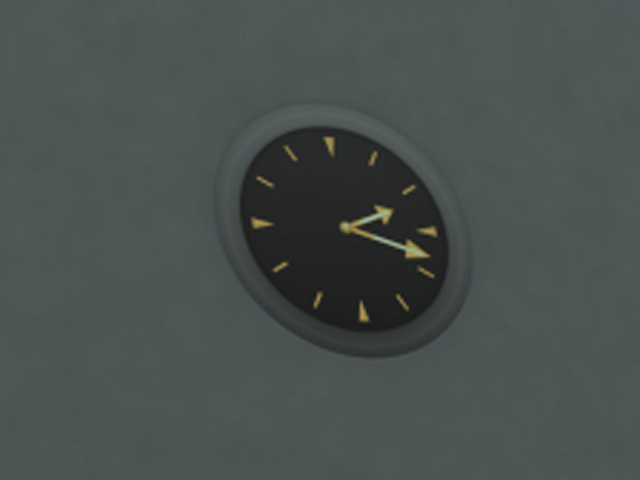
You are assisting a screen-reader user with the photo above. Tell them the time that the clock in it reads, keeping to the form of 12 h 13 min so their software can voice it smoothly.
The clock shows 2 h 18 min
